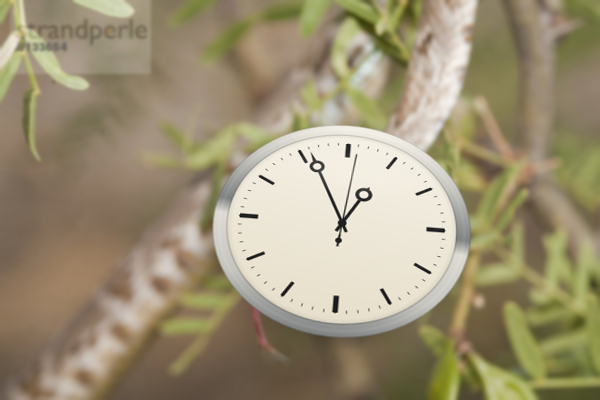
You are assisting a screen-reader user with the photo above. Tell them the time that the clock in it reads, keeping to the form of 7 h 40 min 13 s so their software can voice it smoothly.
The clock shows 12 h 56 min 01 s
